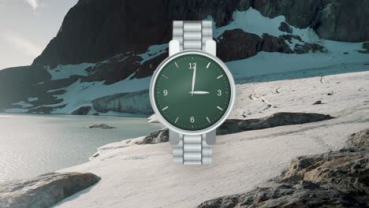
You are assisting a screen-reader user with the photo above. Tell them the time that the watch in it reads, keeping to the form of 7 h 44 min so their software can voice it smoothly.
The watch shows 3 h 01 min
